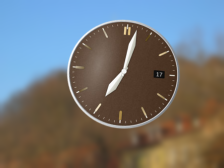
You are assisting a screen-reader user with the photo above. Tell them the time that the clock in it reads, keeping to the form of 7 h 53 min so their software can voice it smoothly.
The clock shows 7 h 02 min
